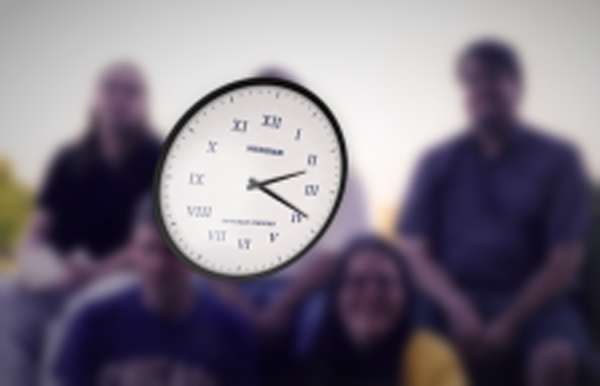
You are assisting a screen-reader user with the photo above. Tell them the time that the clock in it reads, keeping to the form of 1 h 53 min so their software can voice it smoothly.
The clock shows 2 h 19 min
